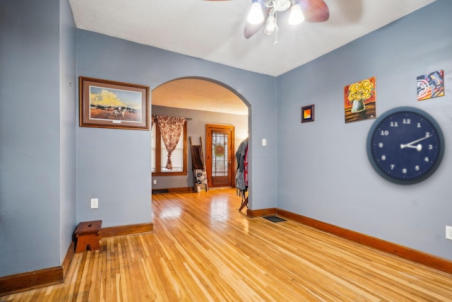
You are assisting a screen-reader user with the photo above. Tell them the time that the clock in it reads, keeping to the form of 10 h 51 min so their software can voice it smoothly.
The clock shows 3 h 11 min
